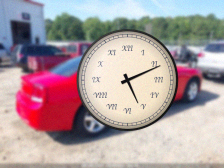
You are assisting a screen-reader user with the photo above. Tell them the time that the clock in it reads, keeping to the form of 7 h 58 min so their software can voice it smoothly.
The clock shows 5 h 11 min
